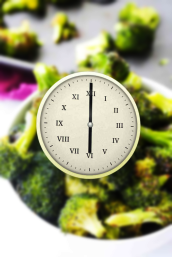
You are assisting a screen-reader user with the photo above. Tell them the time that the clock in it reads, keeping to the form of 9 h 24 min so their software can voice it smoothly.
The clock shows 6 h 00 min
